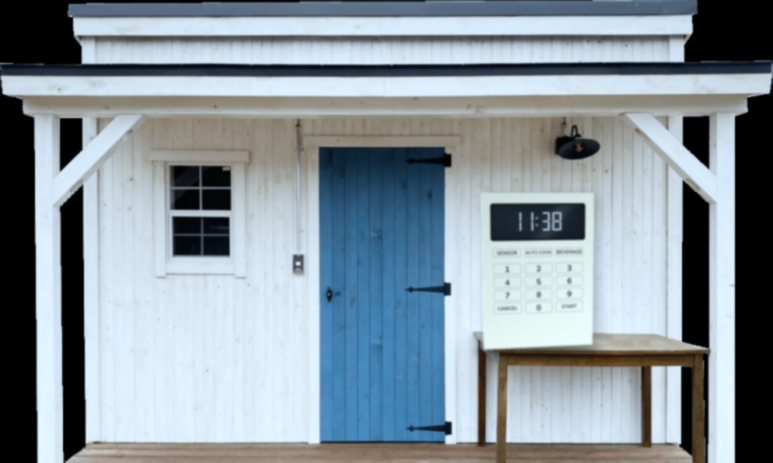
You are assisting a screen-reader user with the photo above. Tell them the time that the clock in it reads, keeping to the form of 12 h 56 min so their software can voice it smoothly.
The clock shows 11 h 38 min
